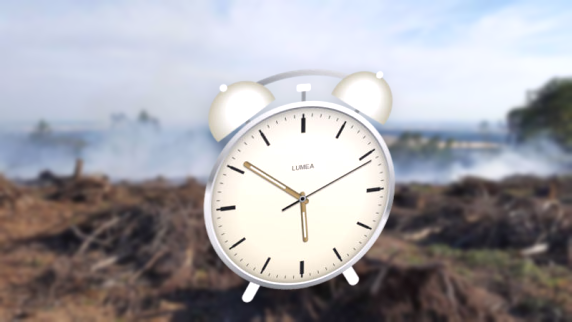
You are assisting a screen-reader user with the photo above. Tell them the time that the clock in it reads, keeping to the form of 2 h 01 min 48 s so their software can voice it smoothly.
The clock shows 5 h 51 min 11 s
